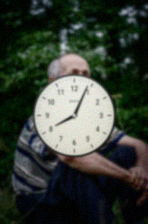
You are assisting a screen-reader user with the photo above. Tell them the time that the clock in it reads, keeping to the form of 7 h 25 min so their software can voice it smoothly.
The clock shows 8 h 04 min
